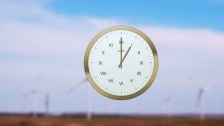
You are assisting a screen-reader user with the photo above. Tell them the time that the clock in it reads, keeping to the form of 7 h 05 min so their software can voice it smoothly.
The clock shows 1 h 00 min
